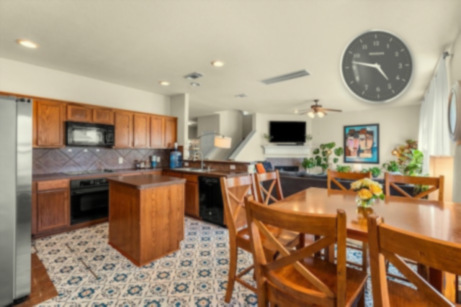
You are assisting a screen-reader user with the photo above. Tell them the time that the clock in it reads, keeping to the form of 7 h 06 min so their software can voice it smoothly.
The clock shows 4 h 47 min
